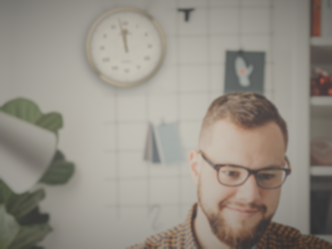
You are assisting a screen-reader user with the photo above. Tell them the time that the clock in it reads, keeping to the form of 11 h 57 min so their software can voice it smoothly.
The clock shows 11 h 58 min
